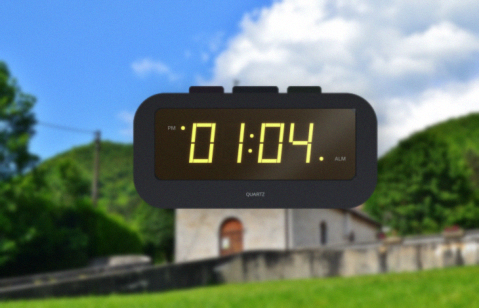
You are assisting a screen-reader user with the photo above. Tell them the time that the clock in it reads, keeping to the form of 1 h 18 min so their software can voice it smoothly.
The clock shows 1 h 04 min
